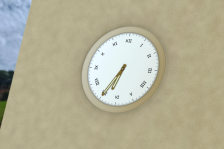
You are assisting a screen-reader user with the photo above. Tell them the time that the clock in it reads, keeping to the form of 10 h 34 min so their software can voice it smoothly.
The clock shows 6 h 35 min
